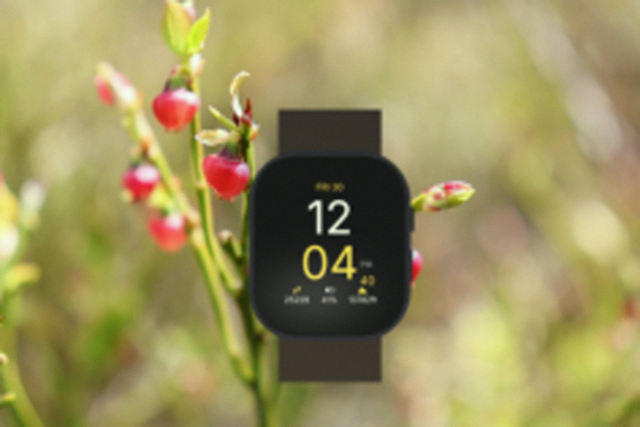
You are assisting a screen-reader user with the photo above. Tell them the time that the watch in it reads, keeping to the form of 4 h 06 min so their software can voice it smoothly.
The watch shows 12 h 04 min
